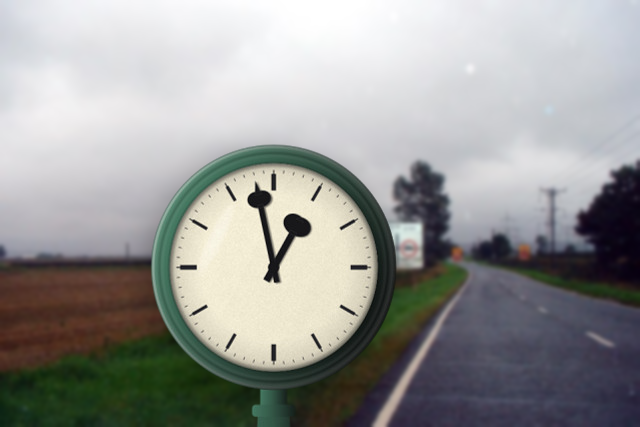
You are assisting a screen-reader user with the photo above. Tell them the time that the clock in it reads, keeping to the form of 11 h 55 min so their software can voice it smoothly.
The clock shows 12 h 58 min
